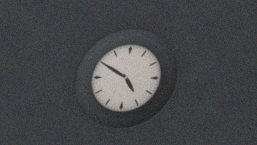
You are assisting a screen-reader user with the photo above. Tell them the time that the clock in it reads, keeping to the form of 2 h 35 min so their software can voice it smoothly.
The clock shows 4 h 50 min
